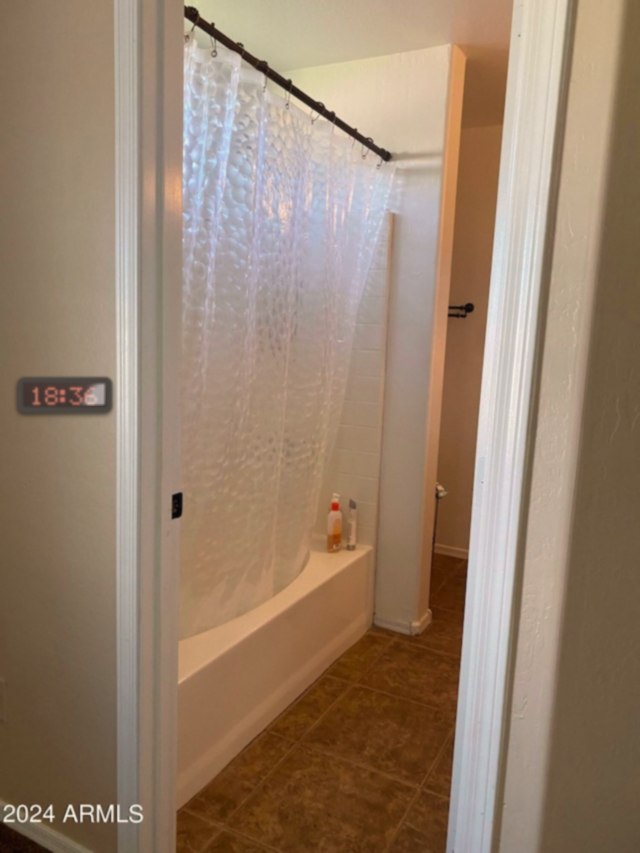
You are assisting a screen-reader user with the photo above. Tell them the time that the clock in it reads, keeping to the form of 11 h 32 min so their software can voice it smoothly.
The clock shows 18 h 36 min
